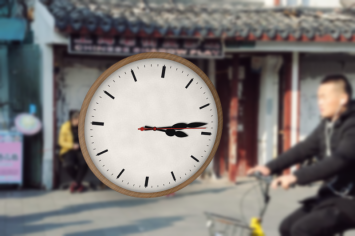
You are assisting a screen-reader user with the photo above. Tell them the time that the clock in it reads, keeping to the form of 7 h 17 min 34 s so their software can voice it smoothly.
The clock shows 3 h 13 min 14 s
